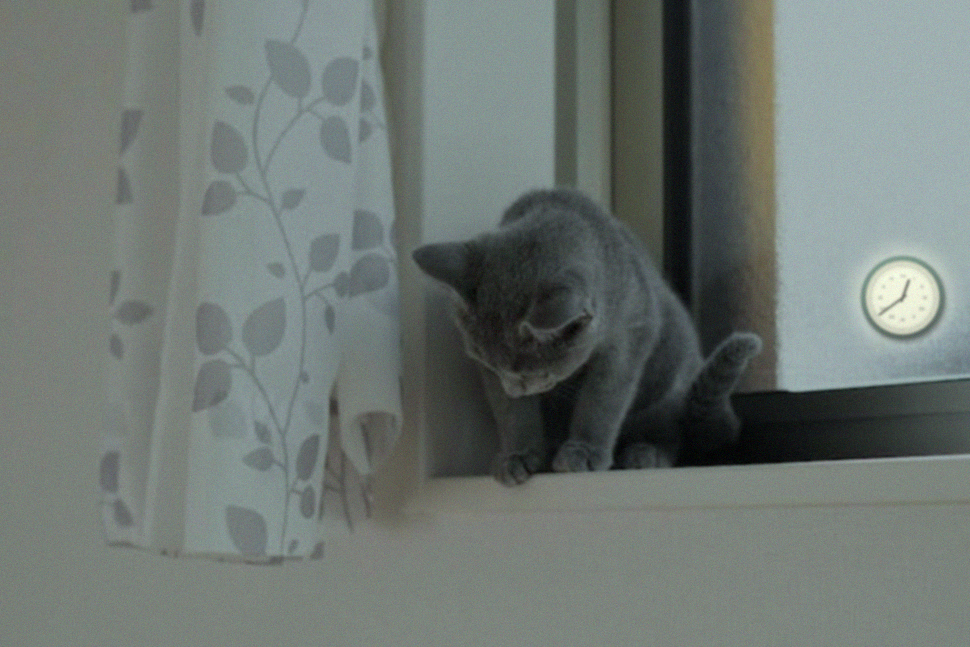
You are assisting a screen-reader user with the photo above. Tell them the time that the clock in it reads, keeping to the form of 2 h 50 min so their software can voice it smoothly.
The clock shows 12 h 39 min
